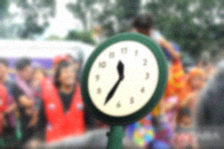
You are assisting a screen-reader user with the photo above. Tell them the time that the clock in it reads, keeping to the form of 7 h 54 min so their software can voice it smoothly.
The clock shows 11 h 35 min
